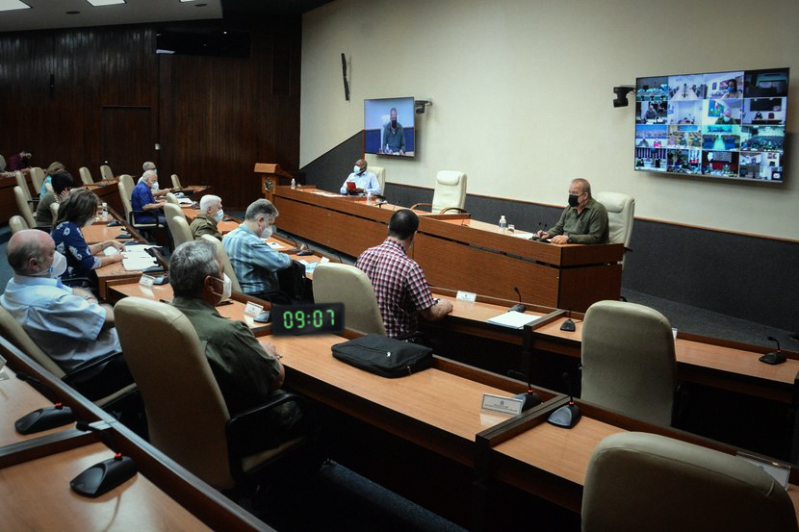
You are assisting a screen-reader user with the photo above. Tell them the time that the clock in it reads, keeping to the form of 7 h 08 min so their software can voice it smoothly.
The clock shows 9 h 07 min
